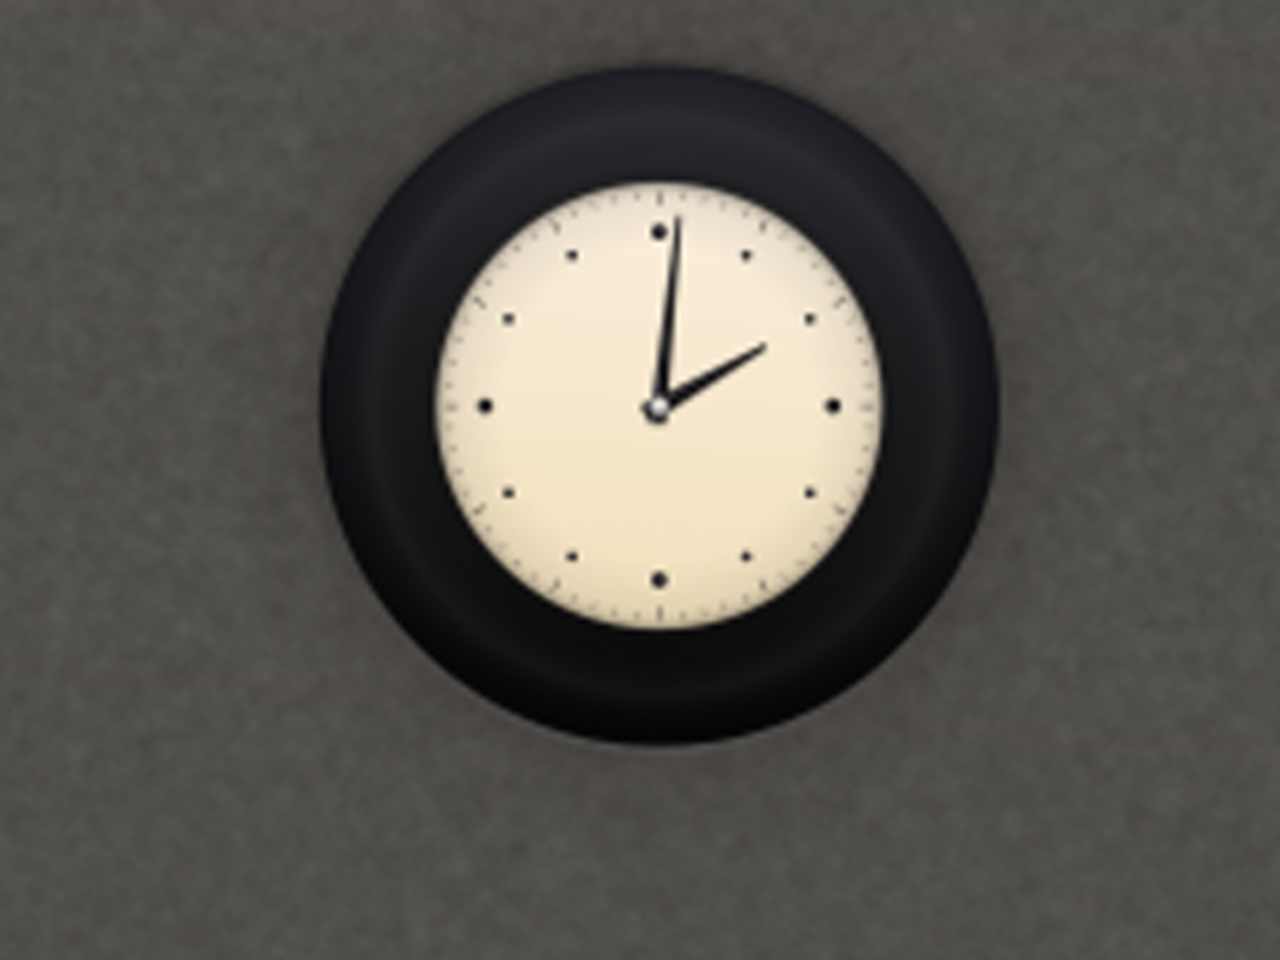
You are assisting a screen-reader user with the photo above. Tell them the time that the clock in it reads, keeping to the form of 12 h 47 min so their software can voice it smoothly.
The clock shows 2 h 01 min
